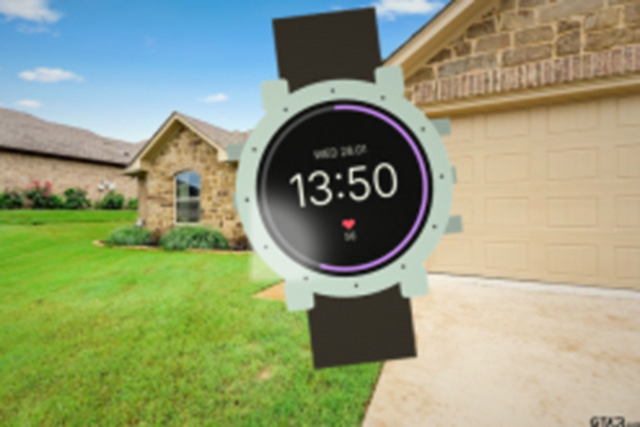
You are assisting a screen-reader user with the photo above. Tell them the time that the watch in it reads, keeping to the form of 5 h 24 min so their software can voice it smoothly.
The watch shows 13 h 50 min
